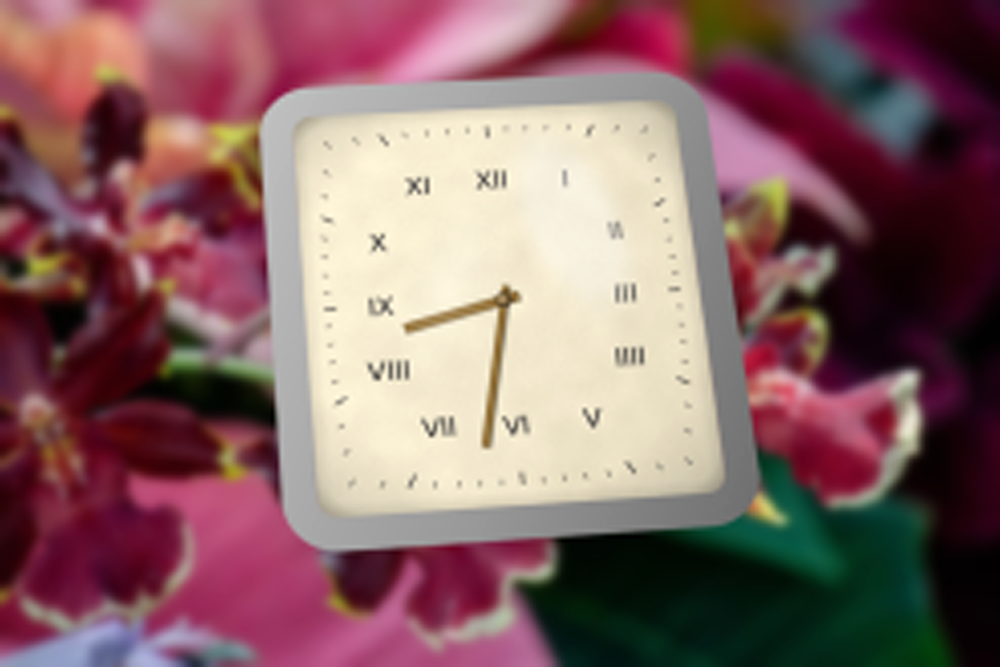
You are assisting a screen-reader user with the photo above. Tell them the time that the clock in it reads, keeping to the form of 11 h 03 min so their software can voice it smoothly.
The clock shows 8 h 32 min
